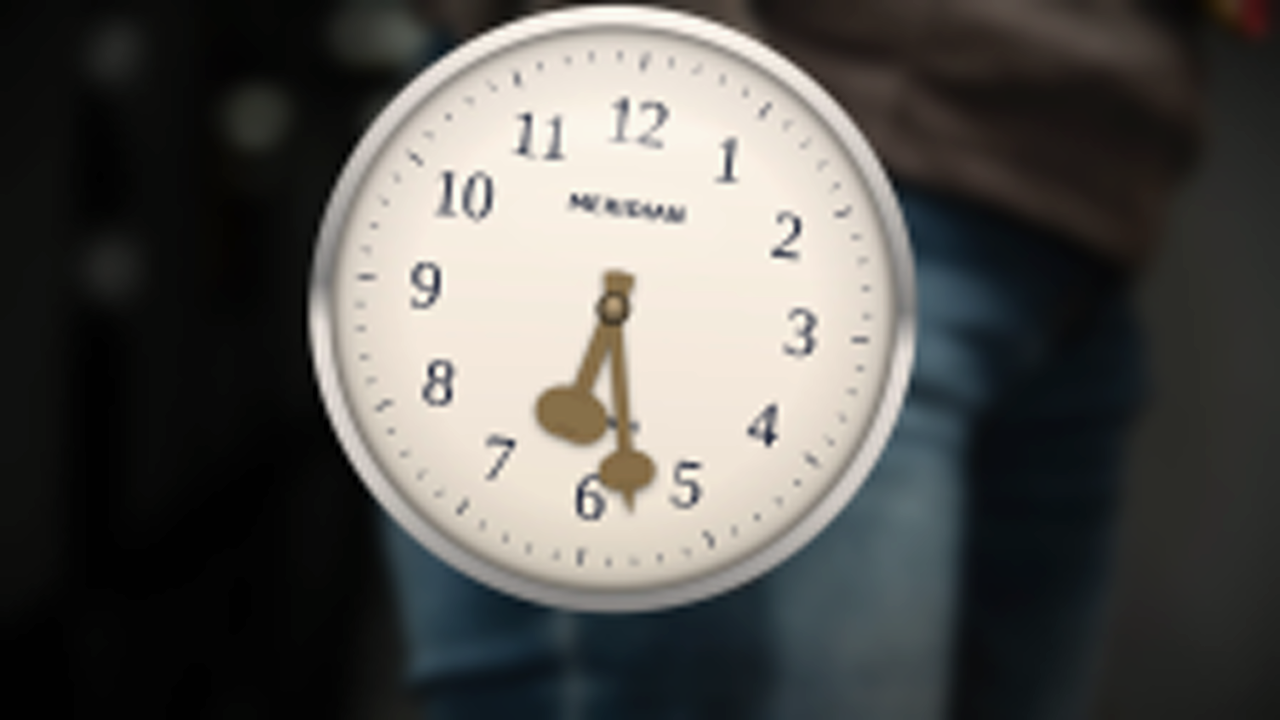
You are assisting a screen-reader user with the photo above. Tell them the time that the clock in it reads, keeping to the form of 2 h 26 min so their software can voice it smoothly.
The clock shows 6 h 28 min
